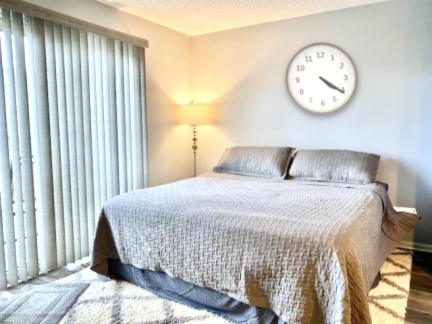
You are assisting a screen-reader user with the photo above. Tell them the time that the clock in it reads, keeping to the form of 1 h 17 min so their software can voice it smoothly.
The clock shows 4 h 21 min
